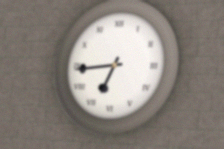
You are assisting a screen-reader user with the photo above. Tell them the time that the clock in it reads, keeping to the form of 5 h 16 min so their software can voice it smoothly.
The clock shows 6 h 44 min
